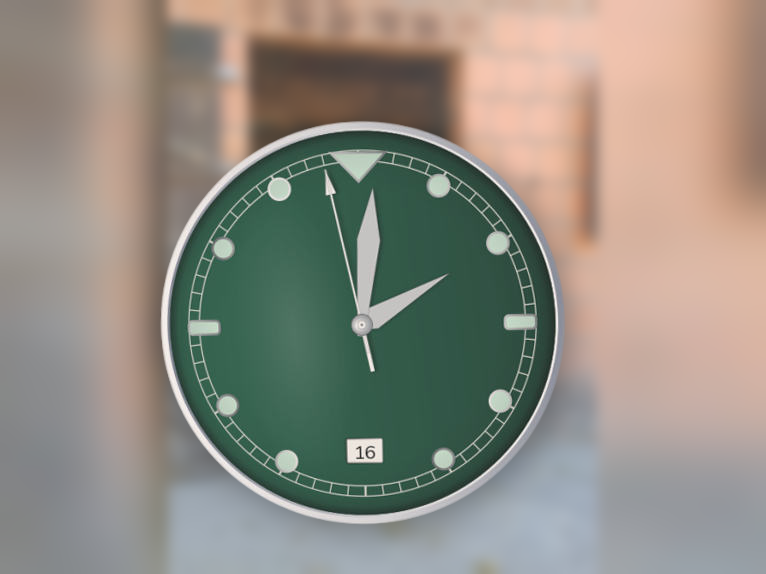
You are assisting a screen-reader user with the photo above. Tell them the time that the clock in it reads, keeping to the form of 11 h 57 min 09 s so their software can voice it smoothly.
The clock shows 2 h 00 min 58 s
